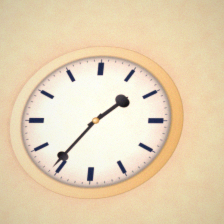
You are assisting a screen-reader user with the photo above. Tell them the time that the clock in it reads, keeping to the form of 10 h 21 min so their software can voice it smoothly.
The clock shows 1 h 36 min
